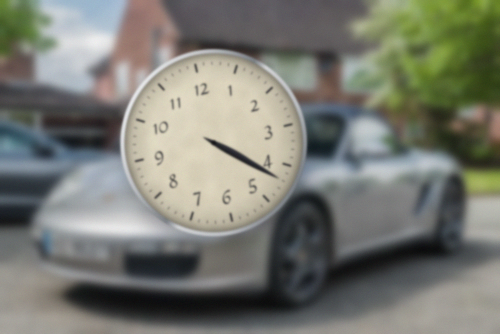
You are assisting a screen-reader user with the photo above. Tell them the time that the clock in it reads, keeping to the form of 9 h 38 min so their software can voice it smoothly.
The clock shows 4 h 22 min
